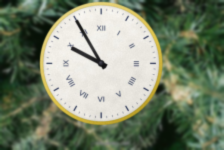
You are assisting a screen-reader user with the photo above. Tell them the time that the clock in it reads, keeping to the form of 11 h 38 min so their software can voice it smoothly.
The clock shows 9 h 55 min
